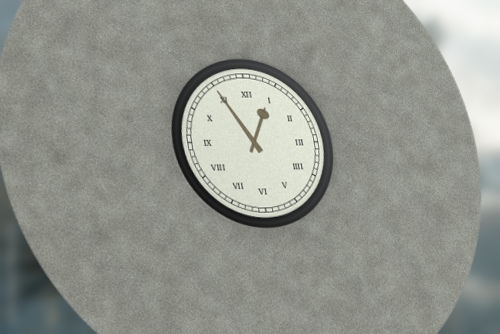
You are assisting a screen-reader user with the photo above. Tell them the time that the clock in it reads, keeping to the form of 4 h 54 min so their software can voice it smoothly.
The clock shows 12 h 55 min
